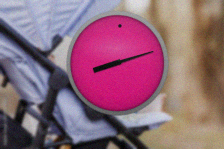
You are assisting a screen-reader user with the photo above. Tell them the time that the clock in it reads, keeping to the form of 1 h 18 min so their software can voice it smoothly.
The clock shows 8 h 11 min
